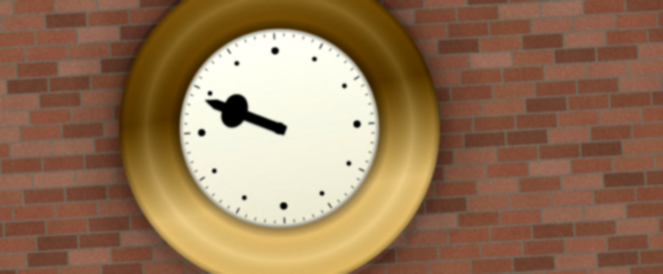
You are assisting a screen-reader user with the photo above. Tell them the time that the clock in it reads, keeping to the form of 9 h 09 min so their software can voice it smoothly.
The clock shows 9 h 49 min
